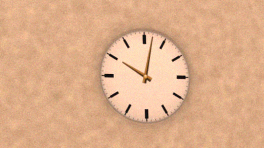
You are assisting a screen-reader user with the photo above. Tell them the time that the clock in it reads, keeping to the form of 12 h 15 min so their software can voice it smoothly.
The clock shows 10 h 02 min
